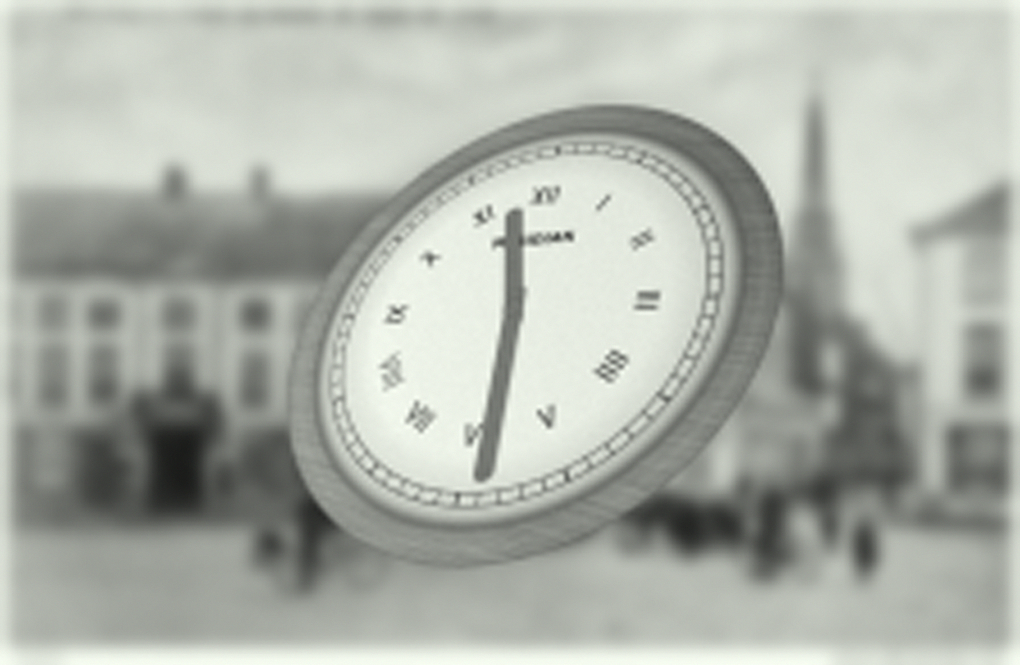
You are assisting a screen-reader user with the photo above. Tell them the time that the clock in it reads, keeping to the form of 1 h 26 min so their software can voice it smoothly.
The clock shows 11 h 29 min
